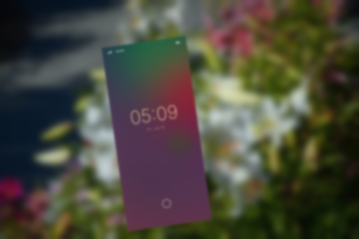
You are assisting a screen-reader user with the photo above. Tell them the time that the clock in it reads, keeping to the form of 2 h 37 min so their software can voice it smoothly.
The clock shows 5 h 09 min
